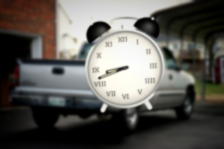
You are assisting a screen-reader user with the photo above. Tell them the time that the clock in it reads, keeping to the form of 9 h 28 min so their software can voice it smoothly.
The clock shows 8 h 42 min
